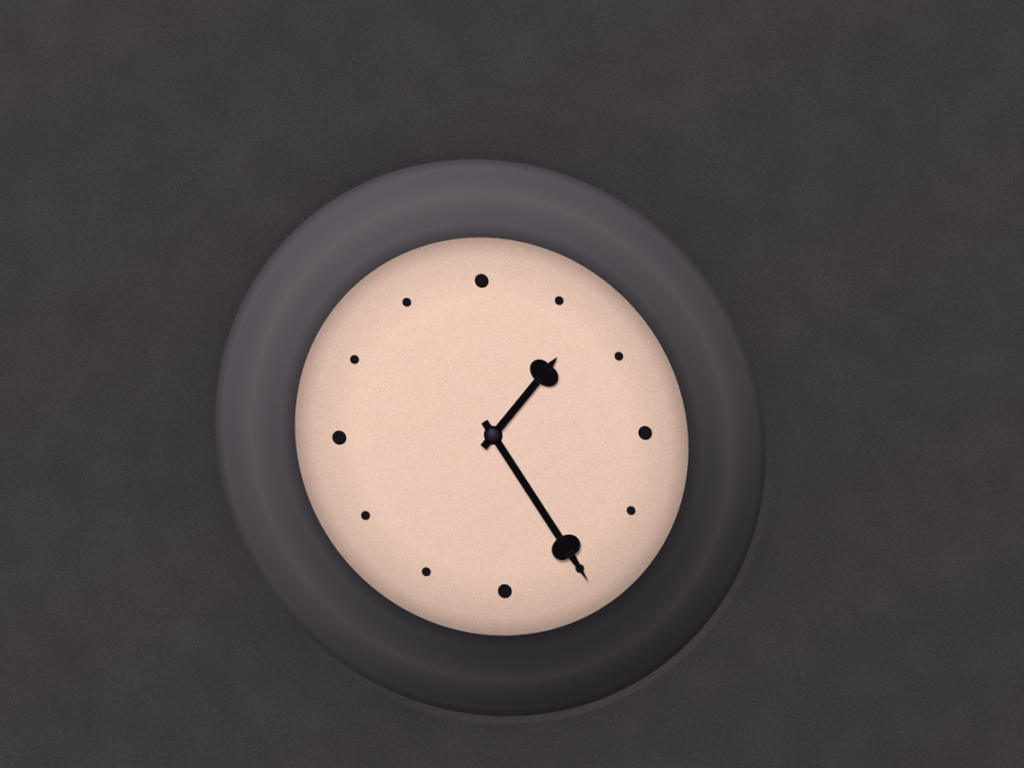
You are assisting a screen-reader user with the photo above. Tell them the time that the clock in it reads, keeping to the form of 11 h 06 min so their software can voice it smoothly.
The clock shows 1 h 25 min
